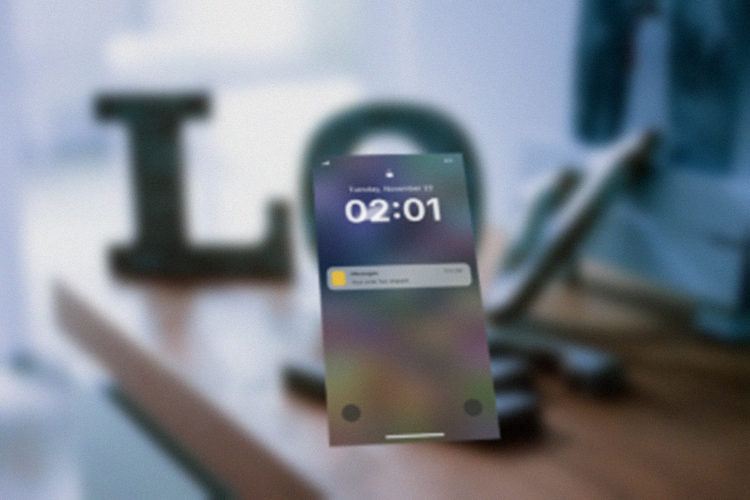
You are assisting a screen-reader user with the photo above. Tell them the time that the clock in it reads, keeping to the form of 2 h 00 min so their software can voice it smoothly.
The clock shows 2 h 01 min
